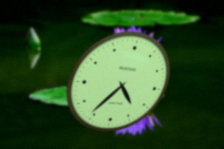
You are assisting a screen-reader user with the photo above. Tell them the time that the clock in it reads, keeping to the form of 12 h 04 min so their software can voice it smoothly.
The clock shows 4 h 36 min
